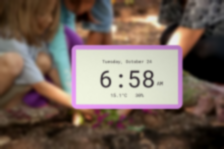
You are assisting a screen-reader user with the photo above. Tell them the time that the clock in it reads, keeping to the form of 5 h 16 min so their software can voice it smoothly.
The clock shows 6 h 58 min
